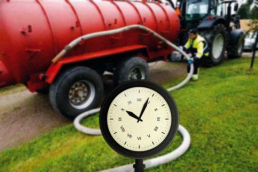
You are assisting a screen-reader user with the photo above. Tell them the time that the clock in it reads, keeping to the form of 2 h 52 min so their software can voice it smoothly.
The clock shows 10 h 04 min
